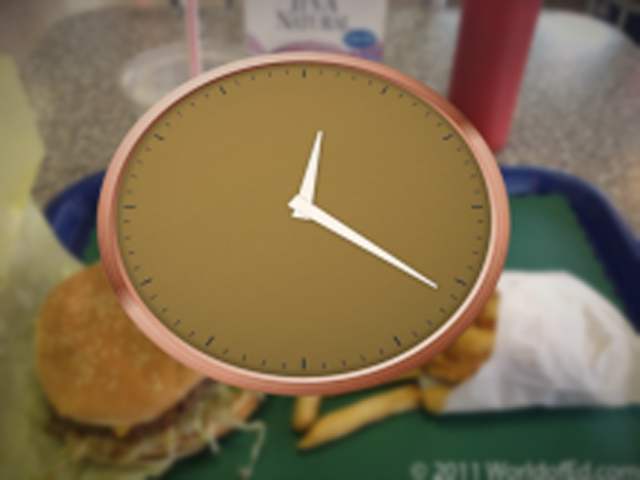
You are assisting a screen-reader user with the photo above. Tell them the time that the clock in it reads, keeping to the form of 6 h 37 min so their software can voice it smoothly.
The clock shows 12 h 21 min
